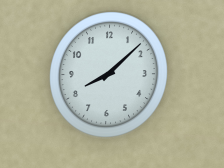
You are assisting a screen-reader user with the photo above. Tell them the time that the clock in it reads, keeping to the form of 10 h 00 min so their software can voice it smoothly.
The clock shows 8 h 08 min
